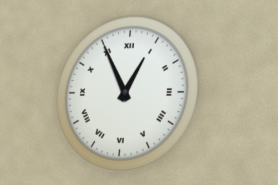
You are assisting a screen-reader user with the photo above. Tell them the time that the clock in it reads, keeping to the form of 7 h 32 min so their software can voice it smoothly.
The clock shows 12 h 55 min
